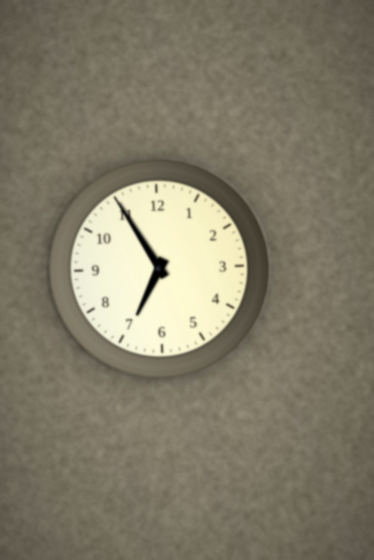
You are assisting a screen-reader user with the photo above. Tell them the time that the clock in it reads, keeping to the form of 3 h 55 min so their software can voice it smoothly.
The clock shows 6 h 55 min
